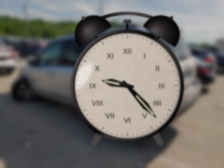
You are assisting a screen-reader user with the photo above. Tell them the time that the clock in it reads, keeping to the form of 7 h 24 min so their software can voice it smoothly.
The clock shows 9 h 23 min
